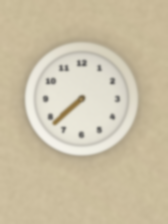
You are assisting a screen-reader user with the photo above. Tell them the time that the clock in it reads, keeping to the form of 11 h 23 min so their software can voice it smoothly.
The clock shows 7 h 38 min
